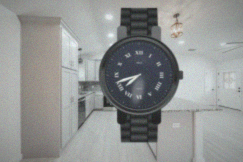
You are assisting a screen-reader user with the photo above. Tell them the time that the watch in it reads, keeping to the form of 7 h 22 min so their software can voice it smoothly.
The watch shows 7 h 42 min
